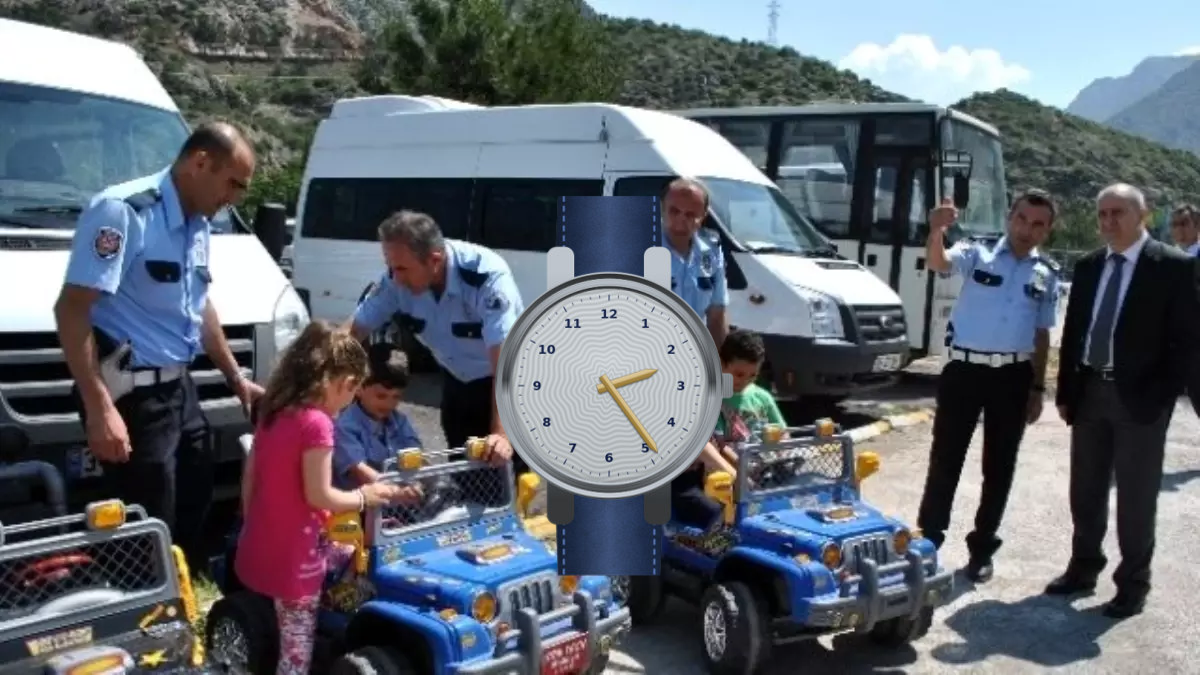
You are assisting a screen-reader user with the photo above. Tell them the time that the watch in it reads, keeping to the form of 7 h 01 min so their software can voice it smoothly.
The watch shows 2 h 24 min
